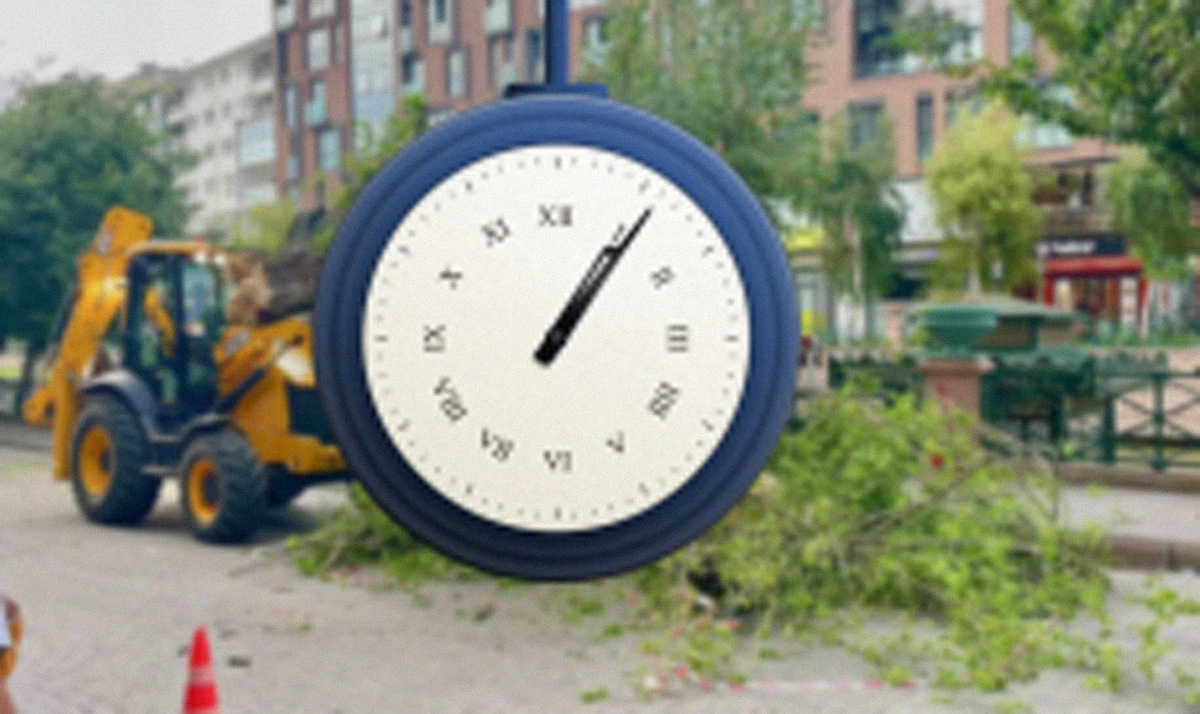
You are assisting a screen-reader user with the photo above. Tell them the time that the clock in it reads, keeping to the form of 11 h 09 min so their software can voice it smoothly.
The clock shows 1 h 06 min
